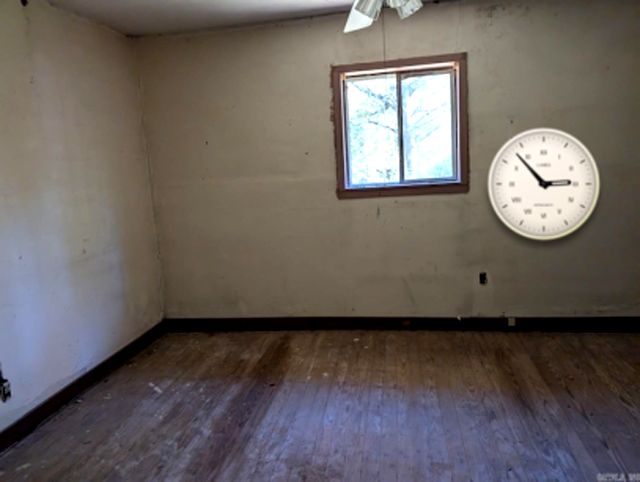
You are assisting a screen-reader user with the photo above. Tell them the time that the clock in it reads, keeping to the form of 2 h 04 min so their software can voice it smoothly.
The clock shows 2 h 53 min
